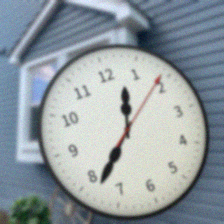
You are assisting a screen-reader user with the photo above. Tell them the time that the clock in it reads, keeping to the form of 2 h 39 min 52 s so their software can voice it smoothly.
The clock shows 12 h 38 min 09 s
